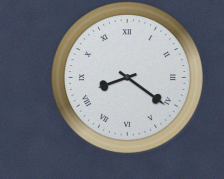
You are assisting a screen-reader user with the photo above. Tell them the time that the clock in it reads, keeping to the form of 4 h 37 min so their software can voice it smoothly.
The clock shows 8 h 21 min
